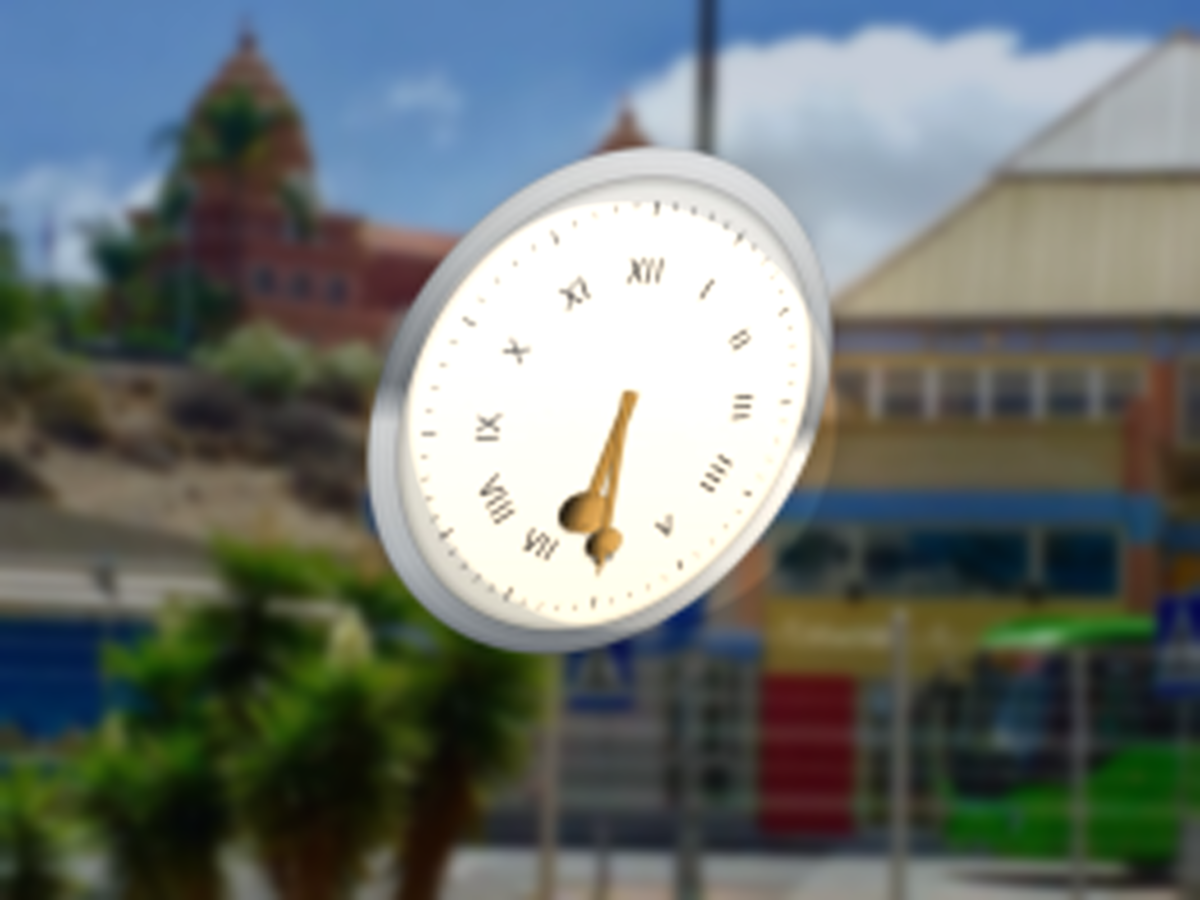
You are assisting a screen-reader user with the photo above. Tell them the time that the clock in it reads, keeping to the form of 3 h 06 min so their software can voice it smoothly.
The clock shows 6 h 30 min
